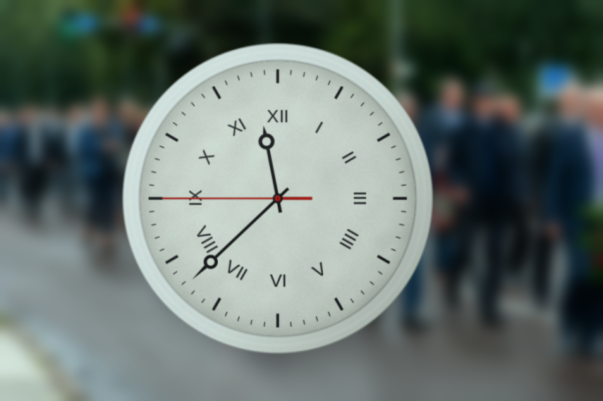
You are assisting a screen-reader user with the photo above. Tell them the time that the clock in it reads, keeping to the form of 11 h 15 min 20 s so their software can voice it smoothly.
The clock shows 11 h 37 min 45 s
